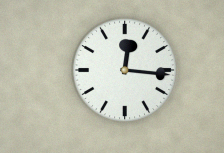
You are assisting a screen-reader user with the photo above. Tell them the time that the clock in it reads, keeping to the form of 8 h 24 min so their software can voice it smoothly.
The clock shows 12 h 16 min
